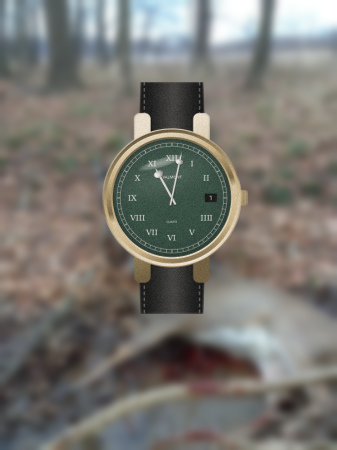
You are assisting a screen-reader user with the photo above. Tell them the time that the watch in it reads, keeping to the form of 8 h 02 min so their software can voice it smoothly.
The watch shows 11 h 02 min
